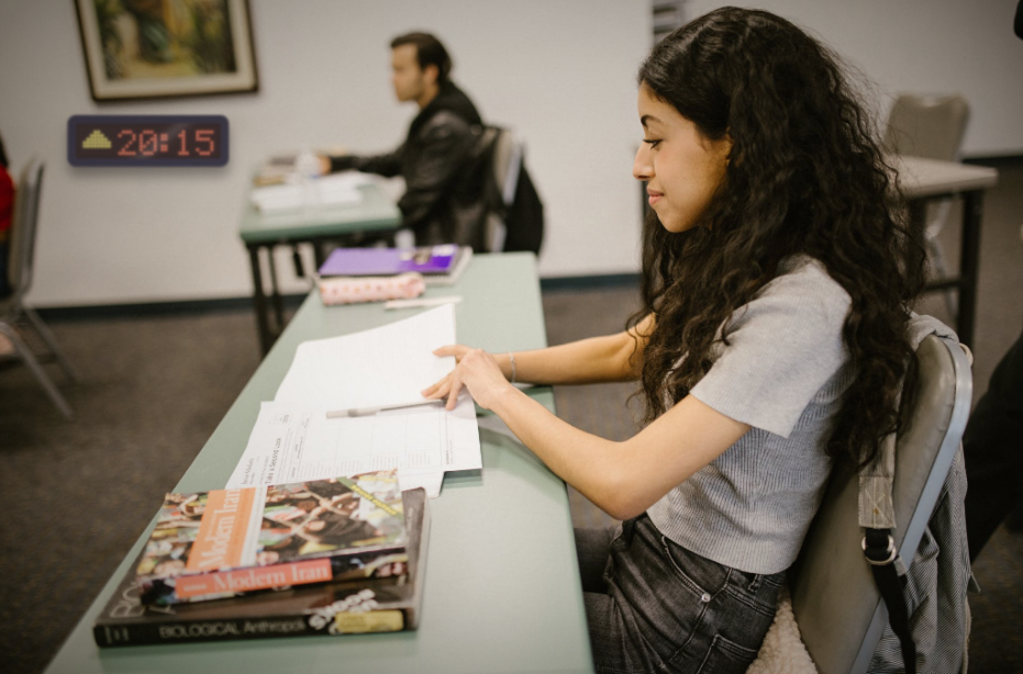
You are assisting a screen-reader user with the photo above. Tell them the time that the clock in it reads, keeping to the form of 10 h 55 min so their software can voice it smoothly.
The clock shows 20 h 15 min
